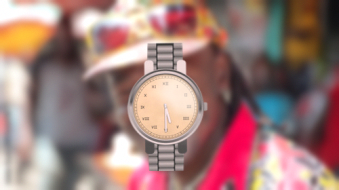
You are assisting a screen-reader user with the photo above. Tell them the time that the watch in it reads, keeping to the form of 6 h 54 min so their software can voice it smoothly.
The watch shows 5 h 30 min
